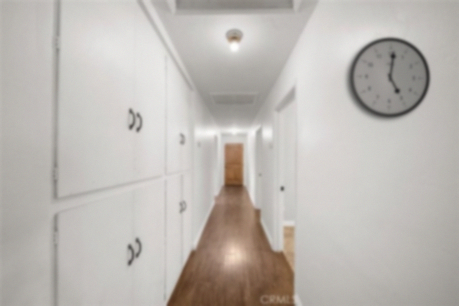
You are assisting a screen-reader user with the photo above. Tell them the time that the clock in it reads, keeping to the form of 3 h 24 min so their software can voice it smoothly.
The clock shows 5 h 01 min
